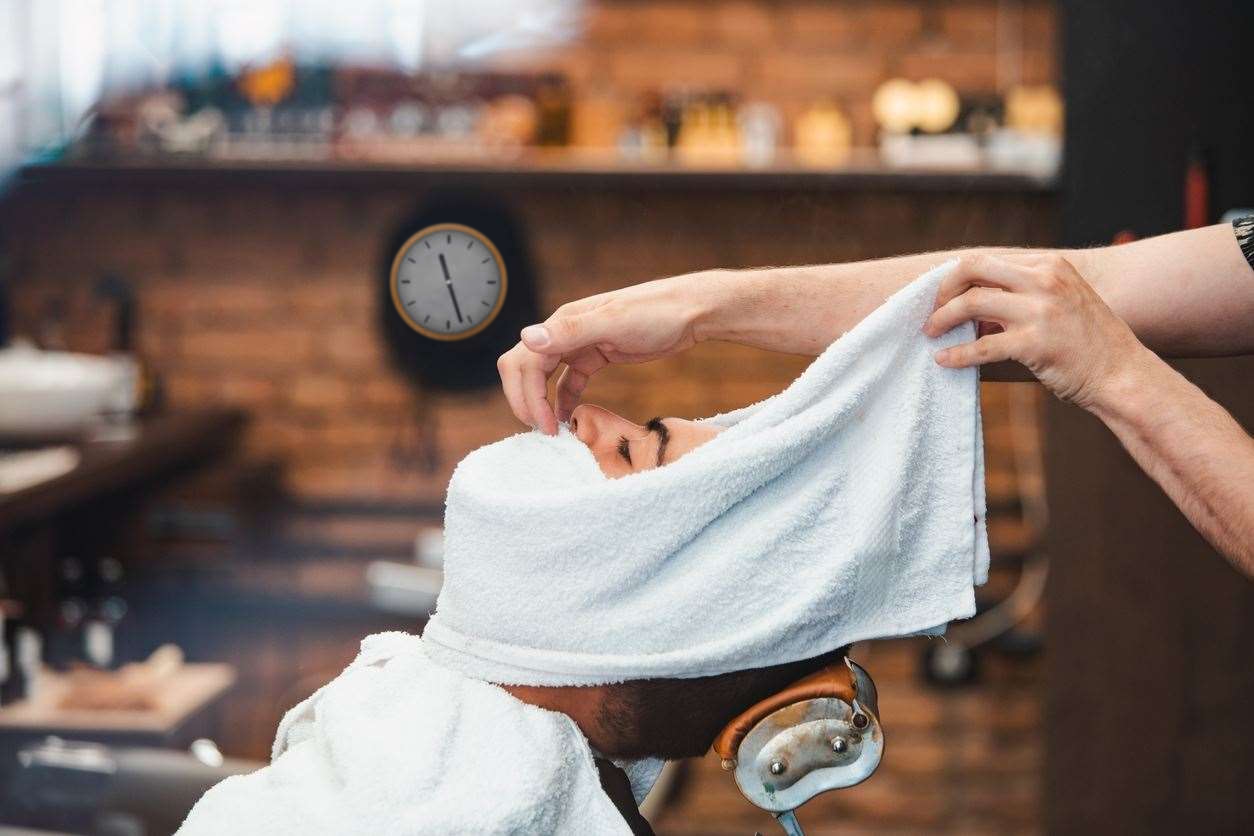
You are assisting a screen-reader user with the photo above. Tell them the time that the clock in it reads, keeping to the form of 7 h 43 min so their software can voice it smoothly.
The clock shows 11 h 27 min
